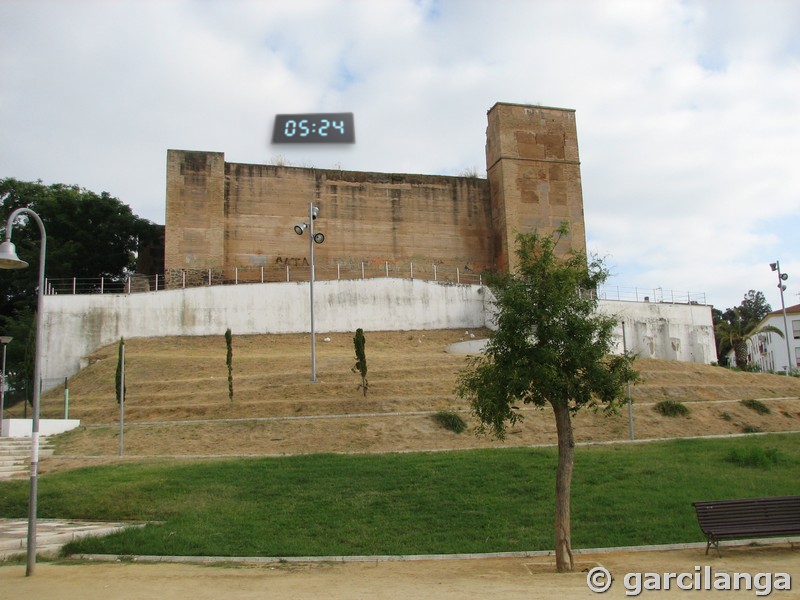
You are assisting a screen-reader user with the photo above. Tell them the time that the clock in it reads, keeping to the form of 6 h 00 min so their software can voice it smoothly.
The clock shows 5 h 24 min
